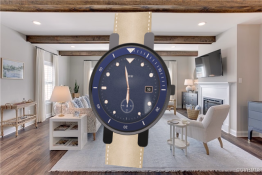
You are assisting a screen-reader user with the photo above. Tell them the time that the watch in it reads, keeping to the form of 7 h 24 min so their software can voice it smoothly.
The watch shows 5 h 58 min
